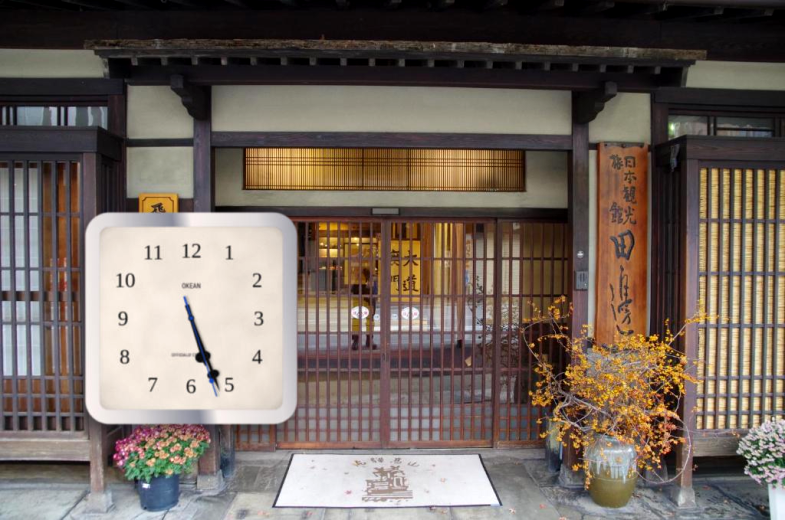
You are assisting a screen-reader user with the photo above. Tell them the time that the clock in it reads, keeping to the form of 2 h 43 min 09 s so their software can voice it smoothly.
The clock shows 5 h 26 min 27 s
